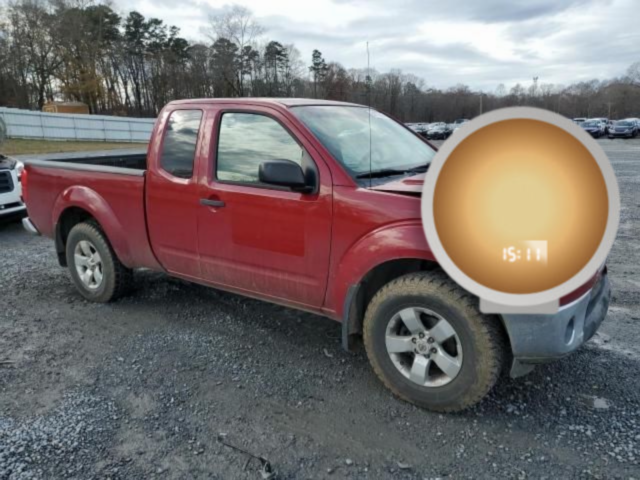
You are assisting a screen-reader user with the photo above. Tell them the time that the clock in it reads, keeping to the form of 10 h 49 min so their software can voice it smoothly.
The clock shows 15 h 11 min
